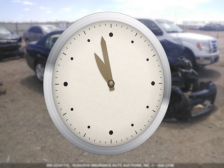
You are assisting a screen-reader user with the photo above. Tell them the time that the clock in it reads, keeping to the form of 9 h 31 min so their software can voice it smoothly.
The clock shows 10 h 58 min
